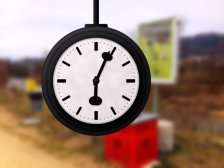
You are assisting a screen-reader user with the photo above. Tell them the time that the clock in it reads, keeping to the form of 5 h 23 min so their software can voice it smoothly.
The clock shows 6 h 04 min
